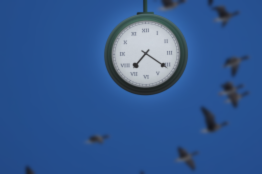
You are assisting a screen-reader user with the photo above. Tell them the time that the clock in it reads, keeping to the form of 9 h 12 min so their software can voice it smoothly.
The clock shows 7 h 21 min
